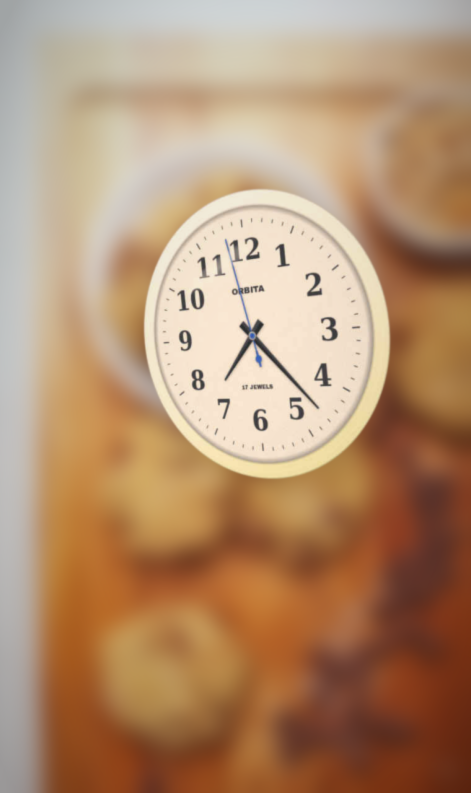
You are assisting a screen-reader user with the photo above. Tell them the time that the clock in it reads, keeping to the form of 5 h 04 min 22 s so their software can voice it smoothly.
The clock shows 7 h 22 min 58 s
